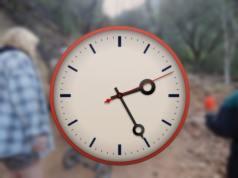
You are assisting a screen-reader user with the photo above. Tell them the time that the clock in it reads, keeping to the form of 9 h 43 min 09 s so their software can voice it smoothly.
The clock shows 2 h 25 min 11 s
